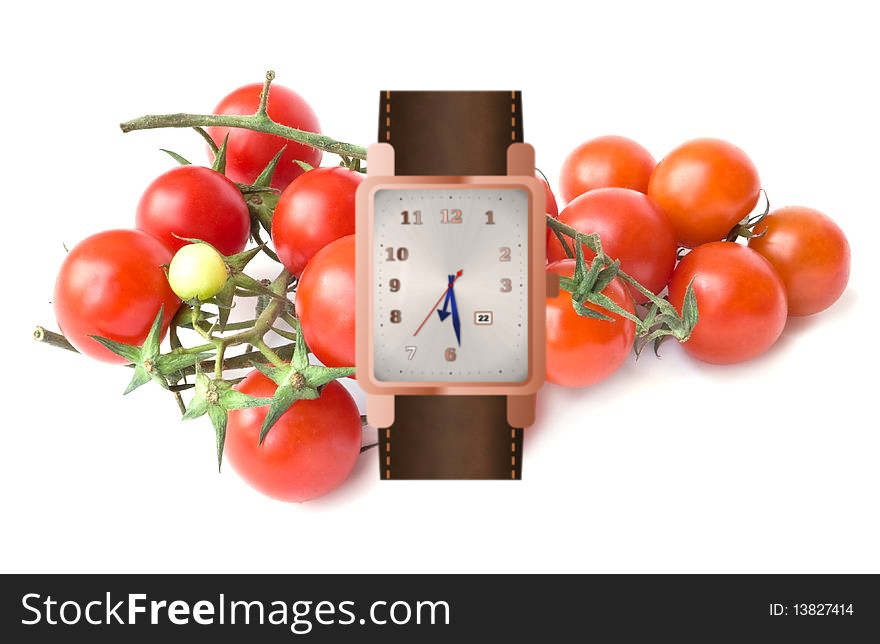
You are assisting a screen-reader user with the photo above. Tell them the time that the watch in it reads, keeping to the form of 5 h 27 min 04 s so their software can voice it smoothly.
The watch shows 6 h 28 min 36 s
